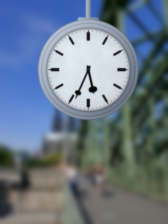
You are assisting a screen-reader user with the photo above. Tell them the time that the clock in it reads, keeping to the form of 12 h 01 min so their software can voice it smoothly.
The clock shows 5 h 34 min
